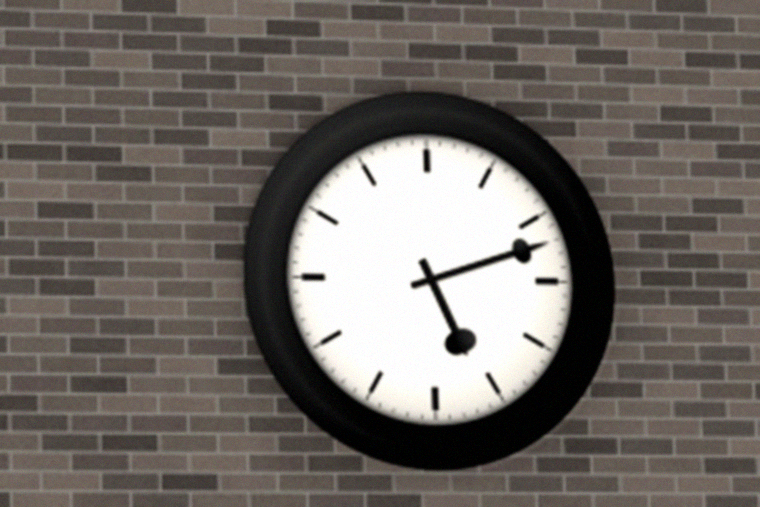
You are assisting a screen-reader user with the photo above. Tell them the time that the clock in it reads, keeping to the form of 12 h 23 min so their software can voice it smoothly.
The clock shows 5 h 12 min
